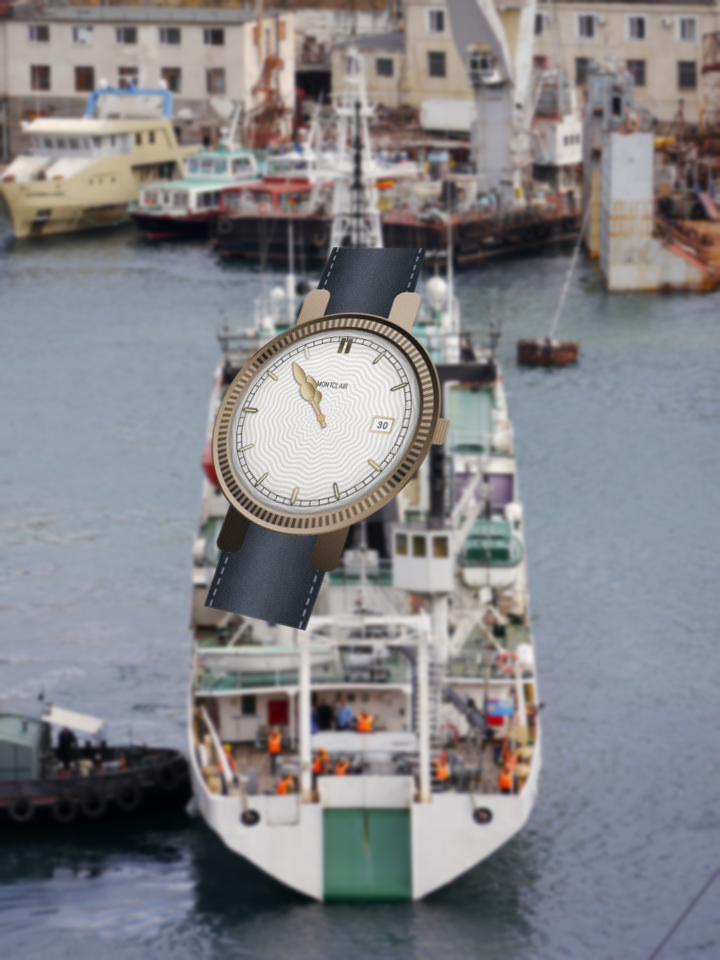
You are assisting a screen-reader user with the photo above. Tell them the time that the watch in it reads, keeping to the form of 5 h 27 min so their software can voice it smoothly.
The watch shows 10 h 53 min
